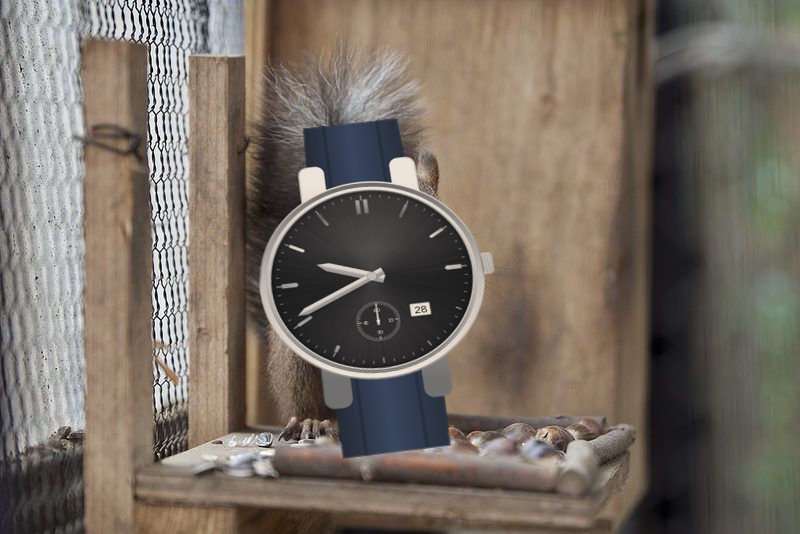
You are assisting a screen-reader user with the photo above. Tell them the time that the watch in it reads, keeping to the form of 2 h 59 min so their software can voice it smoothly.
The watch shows 9 h 41 min
